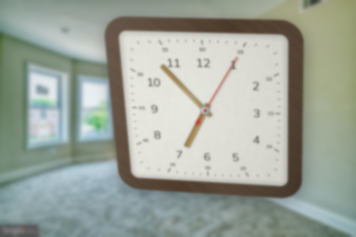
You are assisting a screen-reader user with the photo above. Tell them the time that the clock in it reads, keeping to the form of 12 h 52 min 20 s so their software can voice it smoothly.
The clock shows 6 h 53 min 05 s
